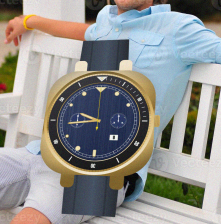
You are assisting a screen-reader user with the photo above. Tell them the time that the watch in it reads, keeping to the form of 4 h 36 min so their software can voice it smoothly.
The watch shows 9 h 44 min
